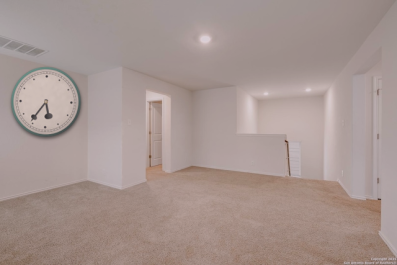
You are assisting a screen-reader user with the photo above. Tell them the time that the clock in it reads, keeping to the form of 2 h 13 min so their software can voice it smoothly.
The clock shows 5 h 36 min
